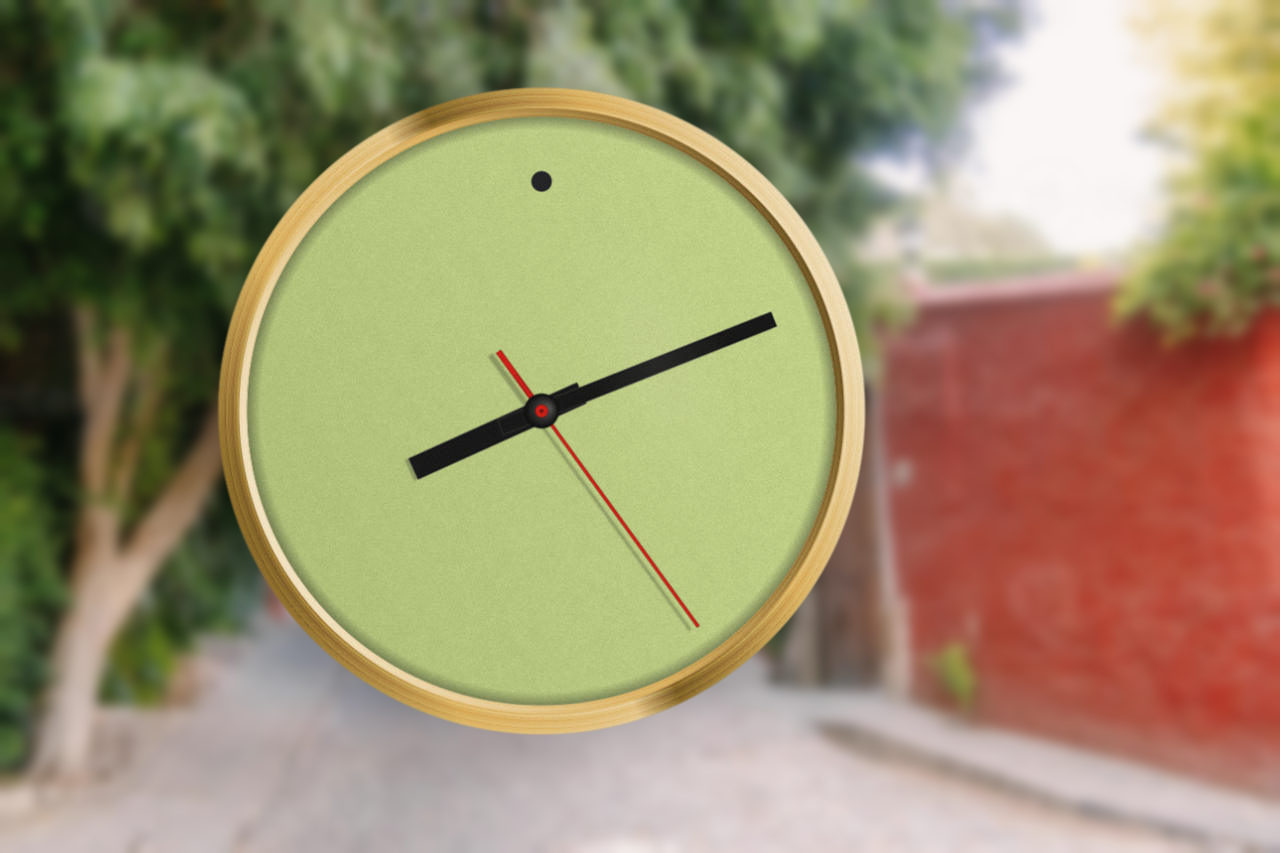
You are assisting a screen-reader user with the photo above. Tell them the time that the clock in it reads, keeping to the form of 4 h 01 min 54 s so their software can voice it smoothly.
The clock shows 8 h 11 min 24 s
